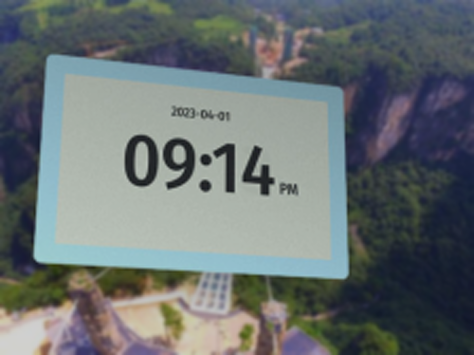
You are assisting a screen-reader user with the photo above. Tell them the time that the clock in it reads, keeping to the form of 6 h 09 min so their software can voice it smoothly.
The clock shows 9 h 14 min
